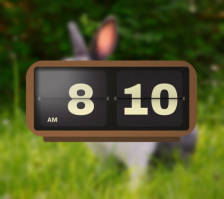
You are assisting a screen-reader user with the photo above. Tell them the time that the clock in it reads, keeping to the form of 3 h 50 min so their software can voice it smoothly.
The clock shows 8 h 10 min
